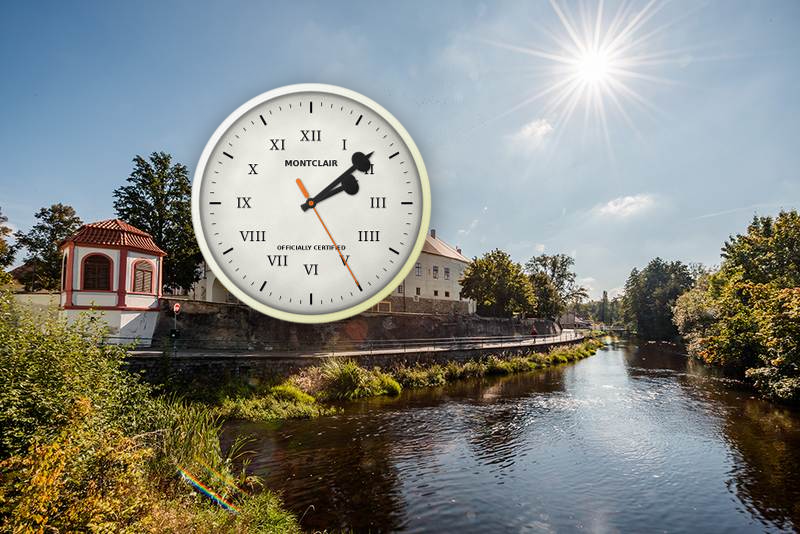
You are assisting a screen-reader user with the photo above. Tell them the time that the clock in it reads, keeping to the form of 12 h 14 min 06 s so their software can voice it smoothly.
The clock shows 2 h 08 min 25 s
